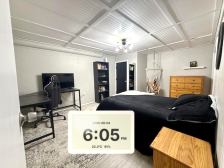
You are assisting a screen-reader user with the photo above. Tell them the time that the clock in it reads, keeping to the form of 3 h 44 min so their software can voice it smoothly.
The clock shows 6 h 05 min
